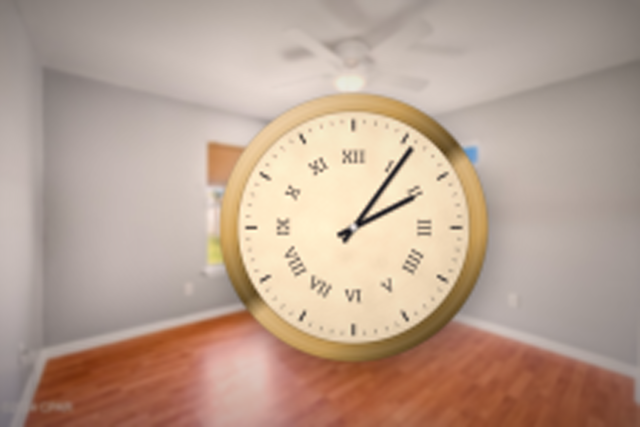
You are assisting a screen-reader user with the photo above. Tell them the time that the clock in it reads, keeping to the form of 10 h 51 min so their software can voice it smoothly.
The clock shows 2 h 06 min
